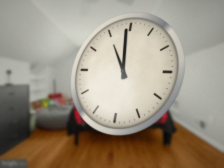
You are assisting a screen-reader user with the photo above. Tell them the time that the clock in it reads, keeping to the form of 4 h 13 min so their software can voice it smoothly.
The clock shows 10 h 59 min
